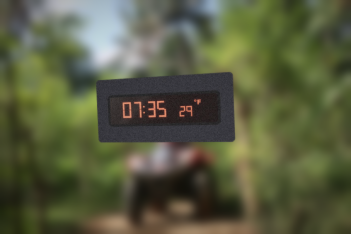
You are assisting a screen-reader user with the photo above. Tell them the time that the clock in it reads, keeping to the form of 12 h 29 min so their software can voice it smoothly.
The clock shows 7 h 35 min
